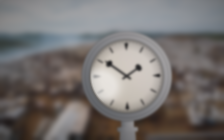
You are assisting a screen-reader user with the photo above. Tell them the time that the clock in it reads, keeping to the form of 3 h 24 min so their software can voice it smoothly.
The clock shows 1 h 51 min
